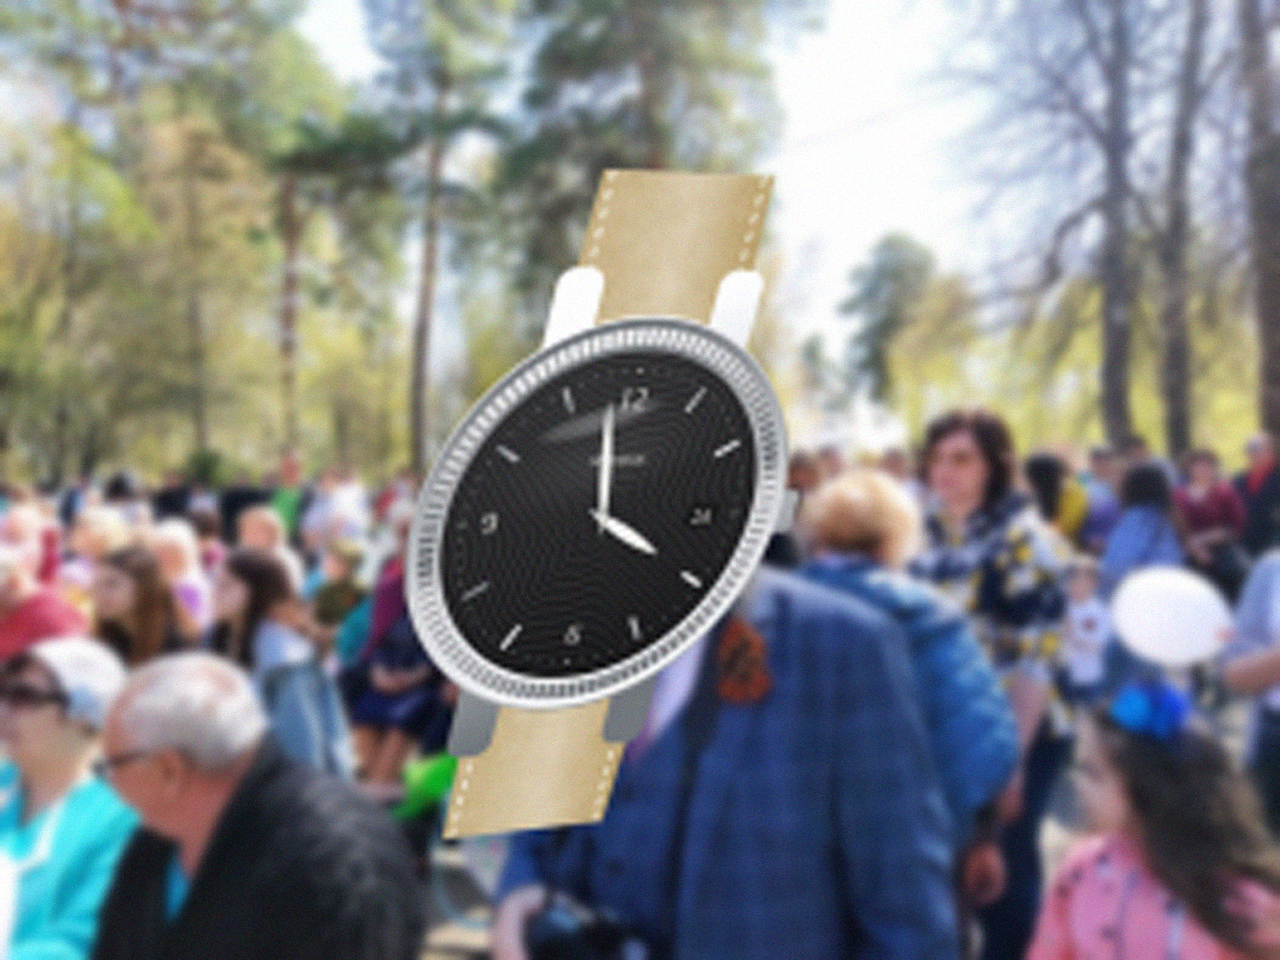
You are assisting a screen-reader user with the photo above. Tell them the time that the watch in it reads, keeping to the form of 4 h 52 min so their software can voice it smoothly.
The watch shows 3 h 58 min
